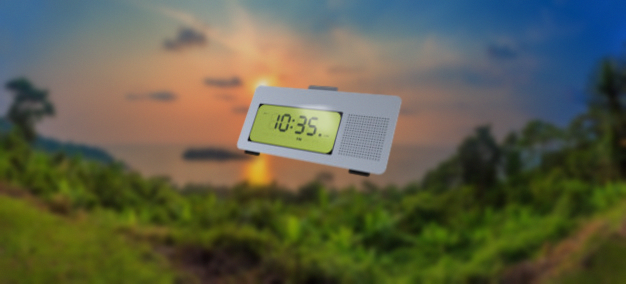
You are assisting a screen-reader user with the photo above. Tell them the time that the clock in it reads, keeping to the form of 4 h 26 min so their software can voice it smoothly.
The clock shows 10 h 35 min
